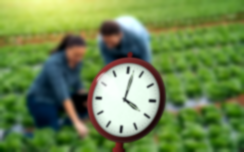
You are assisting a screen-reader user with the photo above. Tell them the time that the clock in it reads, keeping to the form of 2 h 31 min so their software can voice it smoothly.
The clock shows 4 h 02 min
